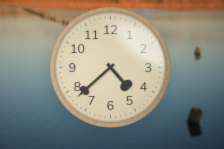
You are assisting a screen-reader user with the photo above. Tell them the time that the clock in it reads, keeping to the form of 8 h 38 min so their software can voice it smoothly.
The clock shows 4 h 38 min
